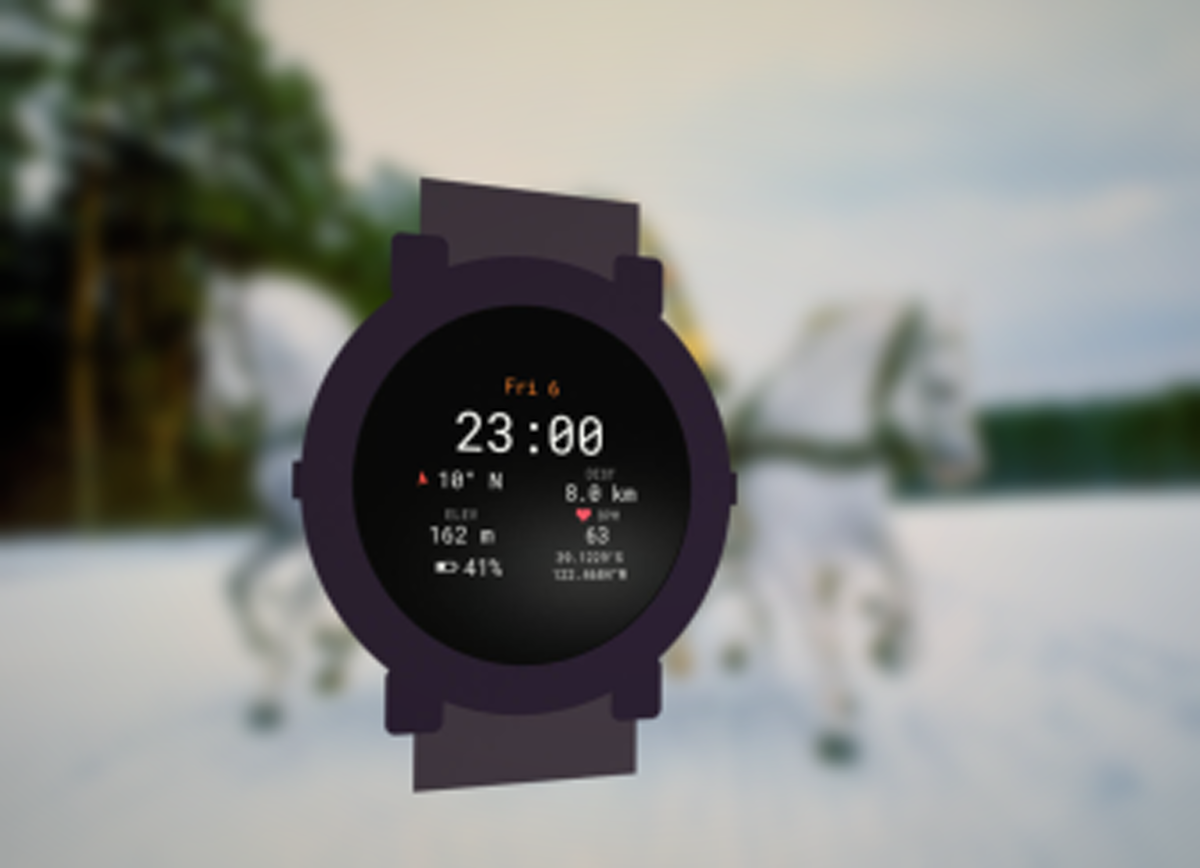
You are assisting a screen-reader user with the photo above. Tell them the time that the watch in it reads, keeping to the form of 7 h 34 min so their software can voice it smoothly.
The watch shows 23 h 00 min
